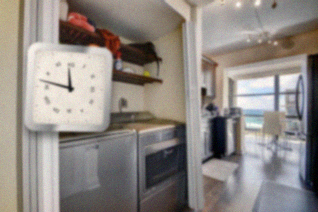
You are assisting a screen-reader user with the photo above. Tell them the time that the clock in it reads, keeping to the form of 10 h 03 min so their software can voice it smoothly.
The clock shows 11 h 47 min
